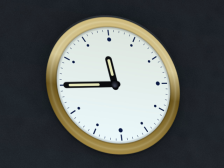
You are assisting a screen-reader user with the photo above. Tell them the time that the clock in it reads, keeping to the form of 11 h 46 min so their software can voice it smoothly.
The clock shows 11 h 45 min
